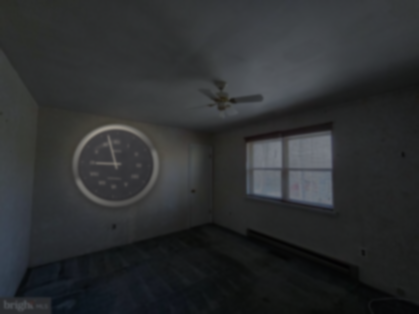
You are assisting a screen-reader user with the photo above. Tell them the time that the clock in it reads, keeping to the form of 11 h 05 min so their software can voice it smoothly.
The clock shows 8 h 57 min
